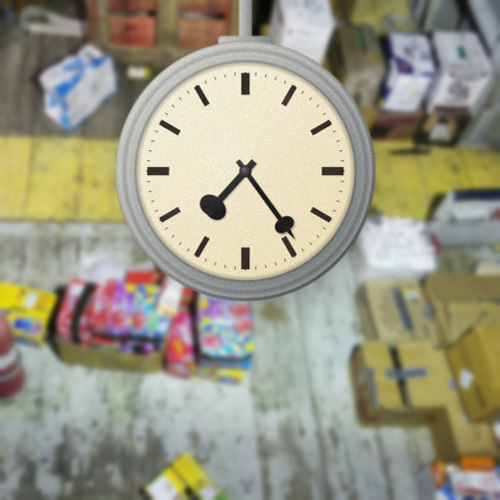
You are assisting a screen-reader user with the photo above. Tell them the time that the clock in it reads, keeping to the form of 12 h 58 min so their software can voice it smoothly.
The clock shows 7 h 24 min
